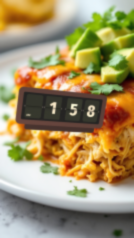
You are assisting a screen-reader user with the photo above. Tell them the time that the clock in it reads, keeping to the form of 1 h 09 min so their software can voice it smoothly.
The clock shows 1 h 58 min
